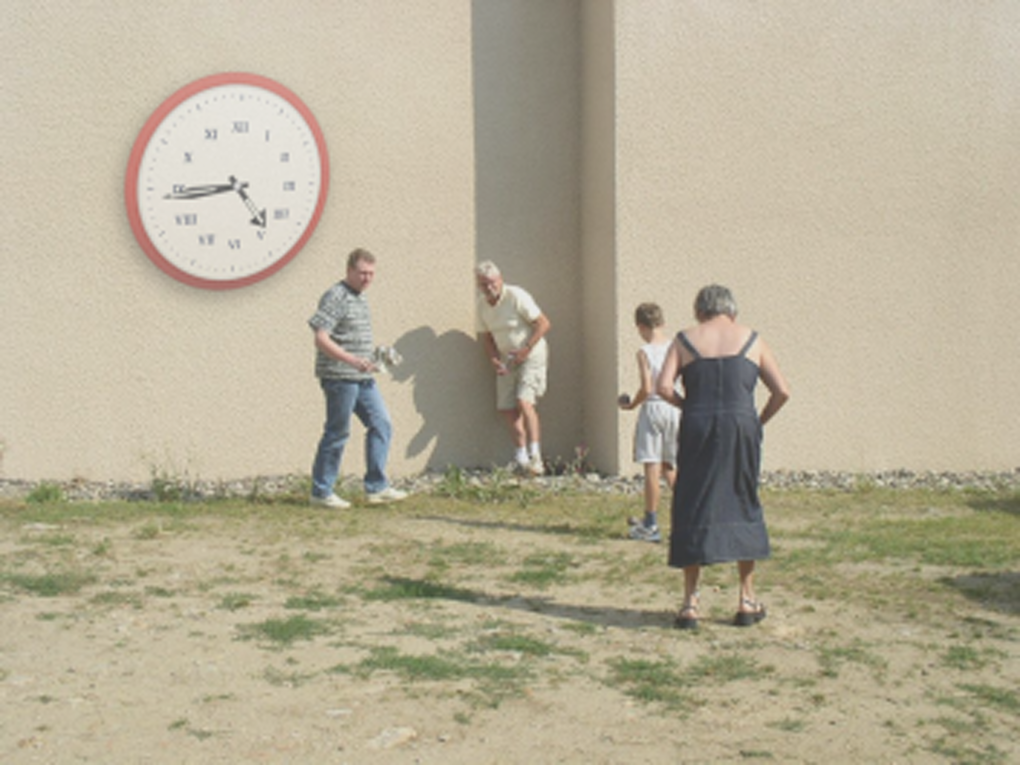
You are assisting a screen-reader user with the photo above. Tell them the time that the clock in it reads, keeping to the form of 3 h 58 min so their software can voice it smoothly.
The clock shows 4 h 44 min
